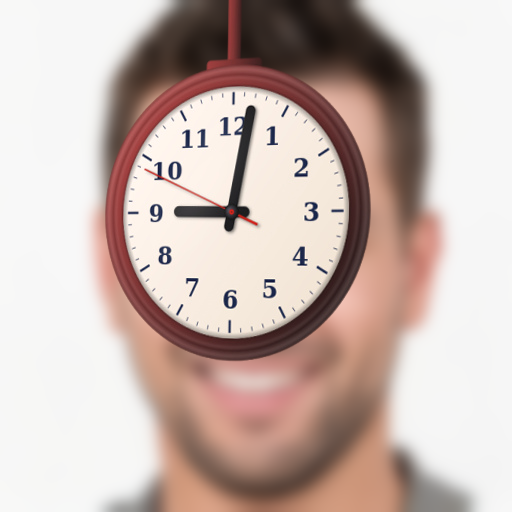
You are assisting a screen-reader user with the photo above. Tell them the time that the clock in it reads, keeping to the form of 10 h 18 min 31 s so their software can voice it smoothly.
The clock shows 9 h 01 min 49 s
